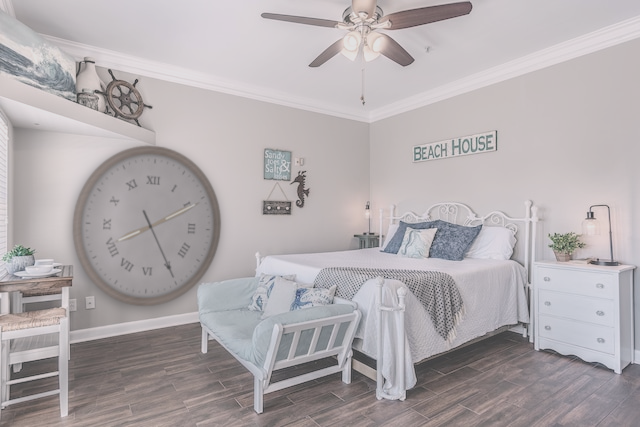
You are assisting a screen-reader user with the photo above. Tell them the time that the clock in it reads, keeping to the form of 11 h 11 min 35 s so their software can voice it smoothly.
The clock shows 8 h 10 min 25 s
